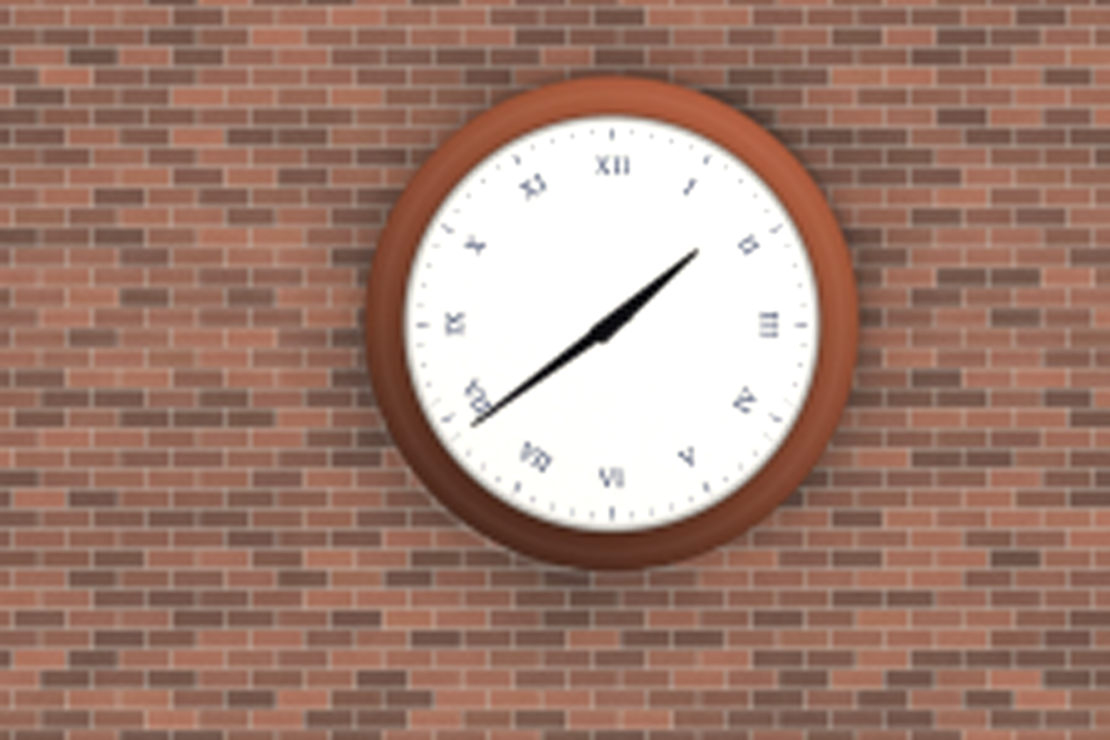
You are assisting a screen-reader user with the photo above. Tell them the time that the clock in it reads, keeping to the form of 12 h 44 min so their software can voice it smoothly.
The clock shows 1 h 39 min
